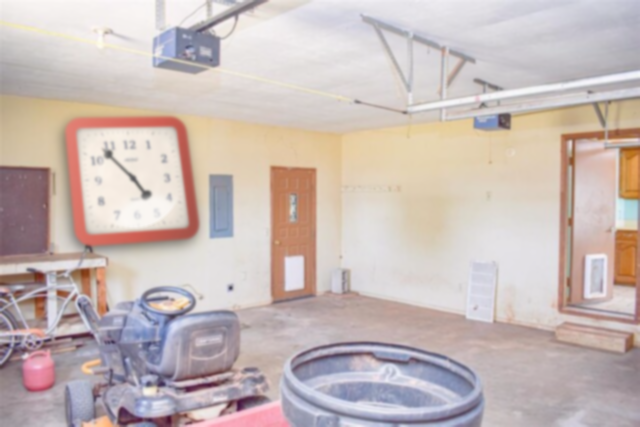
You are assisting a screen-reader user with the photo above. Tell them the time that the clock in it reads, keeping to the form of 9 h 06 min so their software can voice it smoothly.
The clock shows 4 h 53 min
